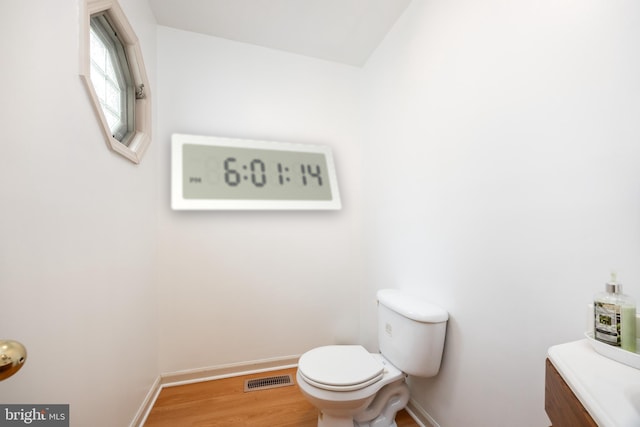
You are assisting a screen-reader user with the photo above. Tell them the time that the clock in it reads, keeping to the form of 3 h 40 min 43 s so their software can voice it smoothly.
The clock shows 6 h 01 min 14 s
